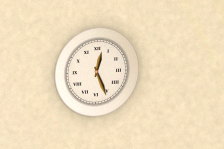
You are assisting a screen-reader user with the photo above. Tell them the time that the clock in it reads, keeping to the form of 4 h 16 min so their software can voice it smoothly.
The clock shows 12 h 26 min
